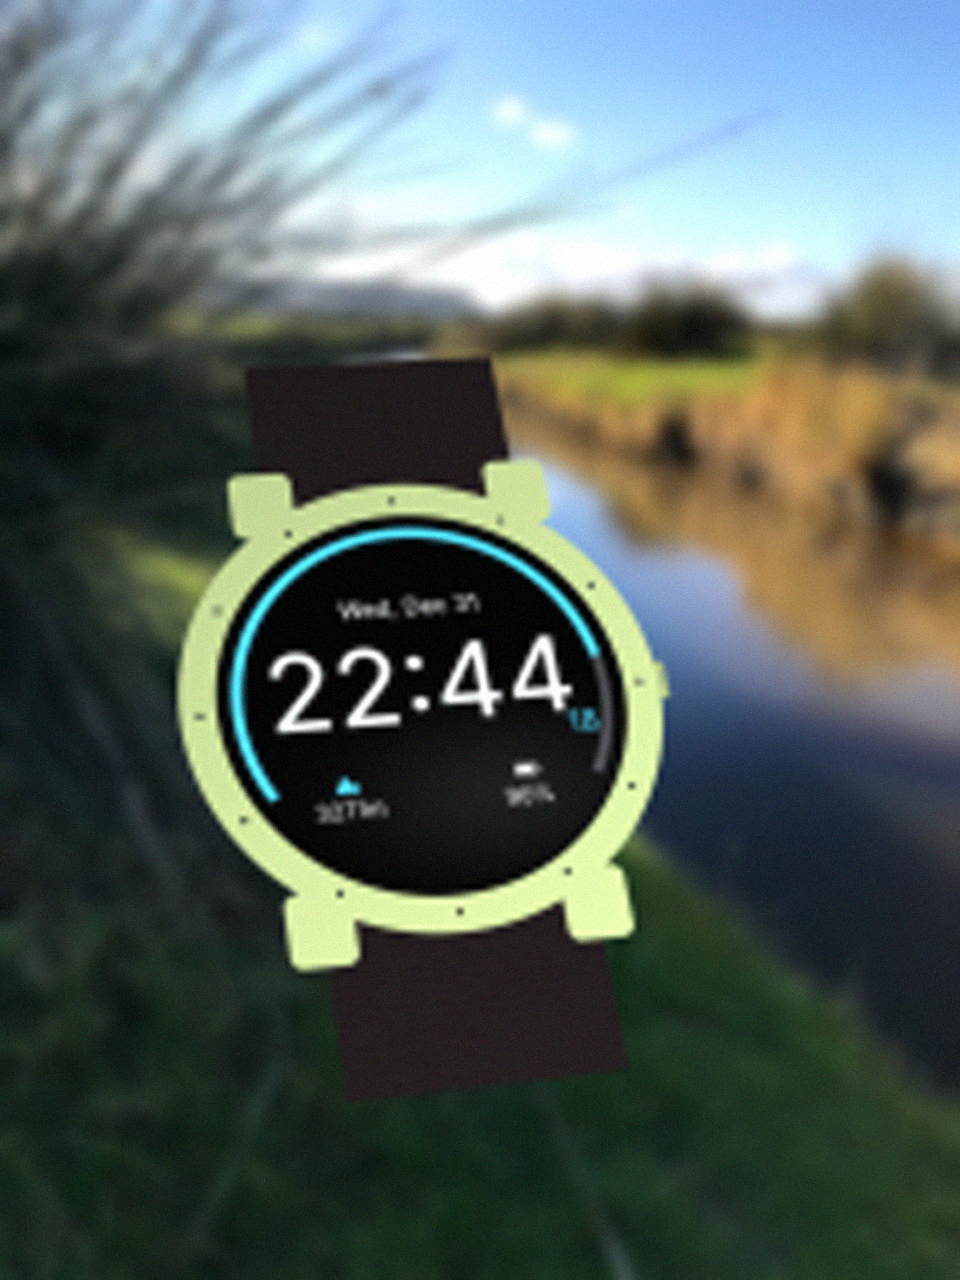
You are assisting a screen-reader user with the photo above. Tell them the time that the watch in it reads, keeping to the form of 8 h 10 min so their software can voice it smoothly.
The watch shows 22 h 44 min
